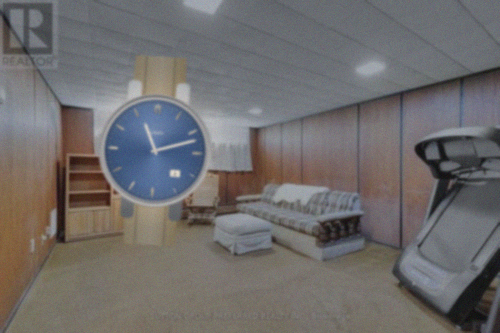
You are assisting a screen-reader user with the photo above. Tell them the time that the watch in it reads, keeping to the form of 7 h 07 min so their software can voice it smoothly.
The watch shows 11 h 12 min
